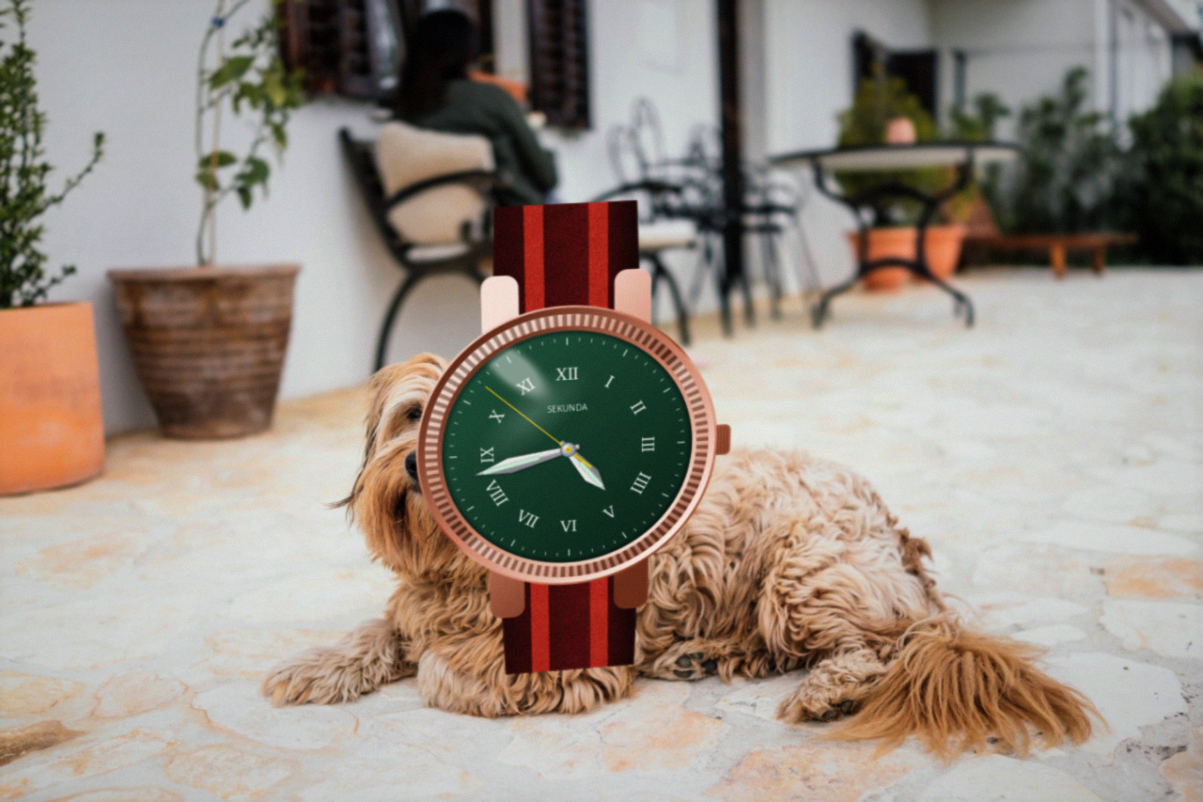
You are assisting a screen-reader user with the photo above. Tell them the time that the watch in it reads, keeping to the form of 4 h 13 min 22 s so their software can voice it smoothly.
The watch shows 4 h 42 min 52 s
